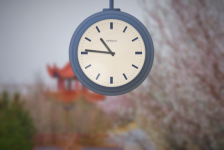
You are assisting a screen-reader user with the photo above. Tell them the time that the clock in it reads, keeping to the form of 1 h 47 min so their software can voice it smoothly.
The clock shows 10 h 46 min
